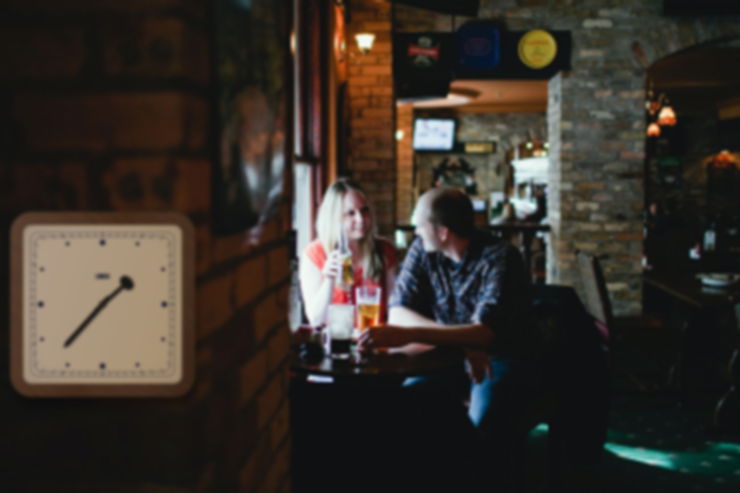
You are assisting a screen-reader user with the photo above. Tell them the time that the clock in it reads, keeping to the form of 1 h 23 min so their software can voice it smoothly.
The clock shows 1 h 37 min
